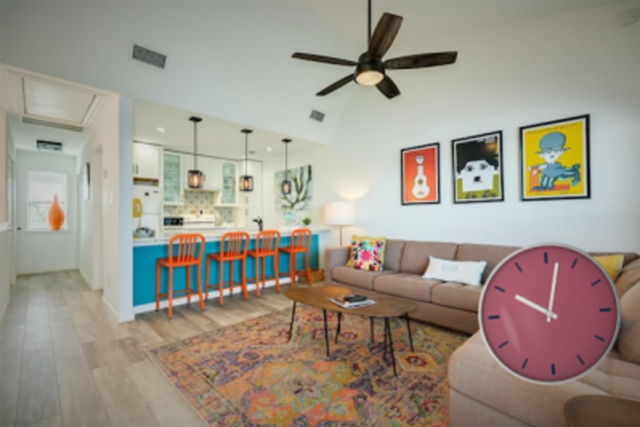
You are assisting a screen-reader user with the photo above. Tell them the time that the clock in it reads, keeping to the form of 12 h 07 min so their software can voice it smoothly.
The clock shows 10 h 02 min
